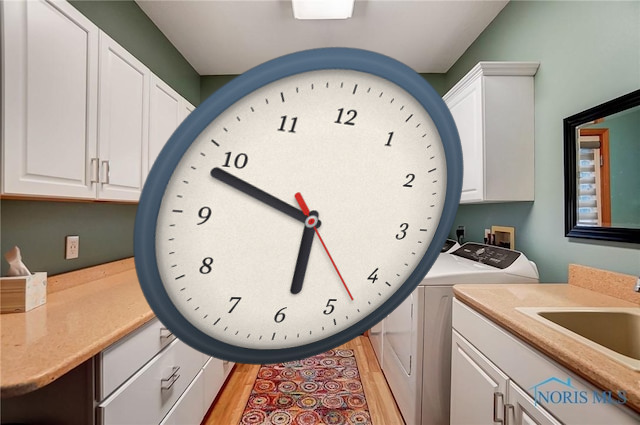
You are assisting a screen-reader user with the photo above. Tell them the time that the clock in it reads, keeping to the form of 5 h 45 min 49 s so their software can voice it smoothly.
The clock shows 5 h 48 min 23 s
